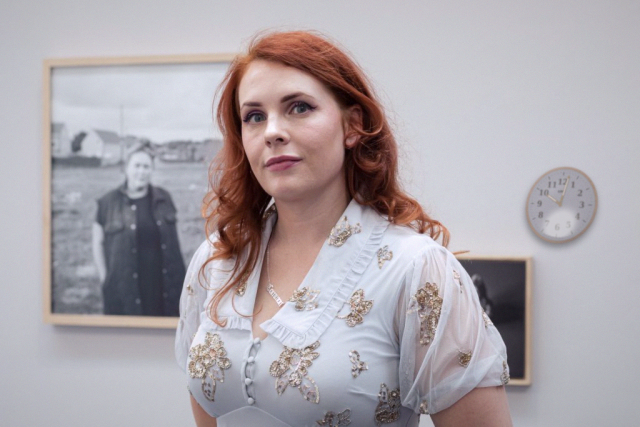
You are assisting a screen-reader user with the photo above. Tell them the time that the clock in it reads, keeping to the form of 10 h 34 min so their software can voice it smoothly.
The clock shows 10 h 02 min
